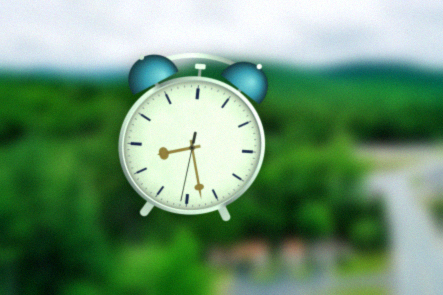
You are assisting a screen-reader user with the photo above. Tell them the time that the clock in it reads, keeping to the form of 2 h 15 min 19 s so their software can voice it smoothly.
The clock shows 8 h 27 min 31 s
